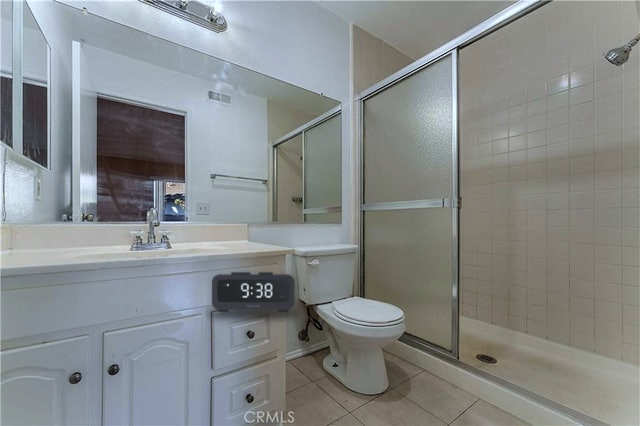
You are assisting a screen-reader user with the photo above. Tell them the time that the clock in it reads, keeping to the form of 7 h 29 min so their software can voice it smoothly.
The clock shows 9 h 38 min
